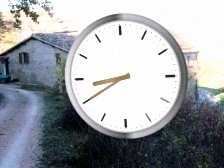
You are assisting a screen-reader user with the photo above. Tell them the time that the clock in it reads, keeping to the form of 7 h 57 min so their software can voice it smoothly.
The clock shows 8 h 40 min
